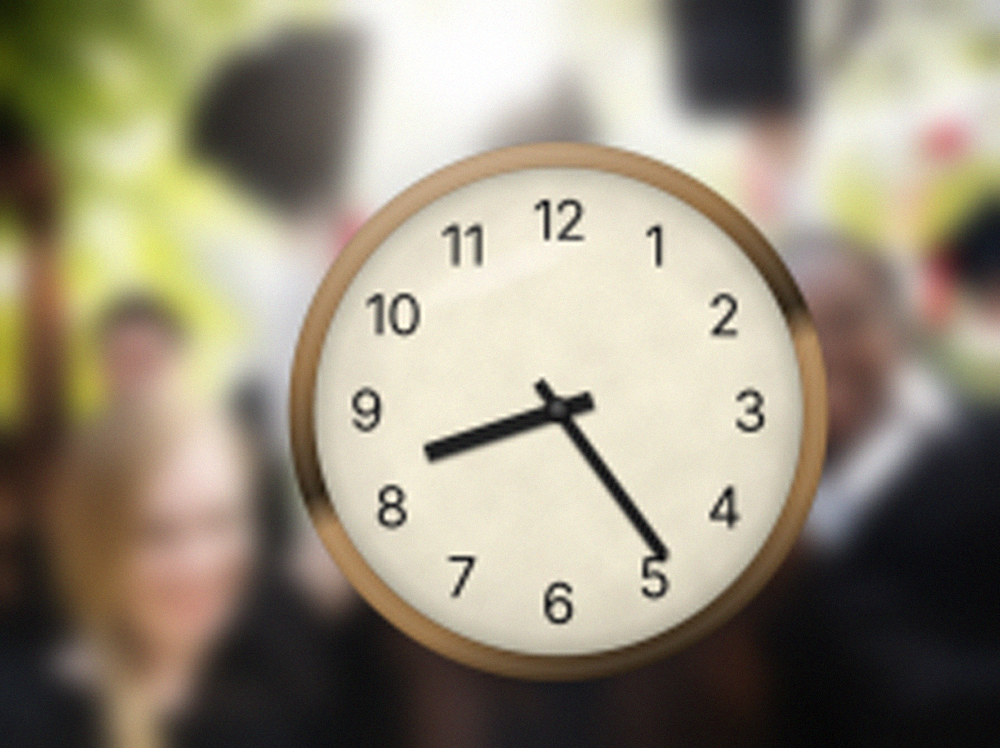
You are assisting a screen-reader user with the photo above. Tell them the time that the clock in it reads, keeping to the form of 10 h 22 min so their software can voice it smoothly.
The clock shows 8 h 24 min
